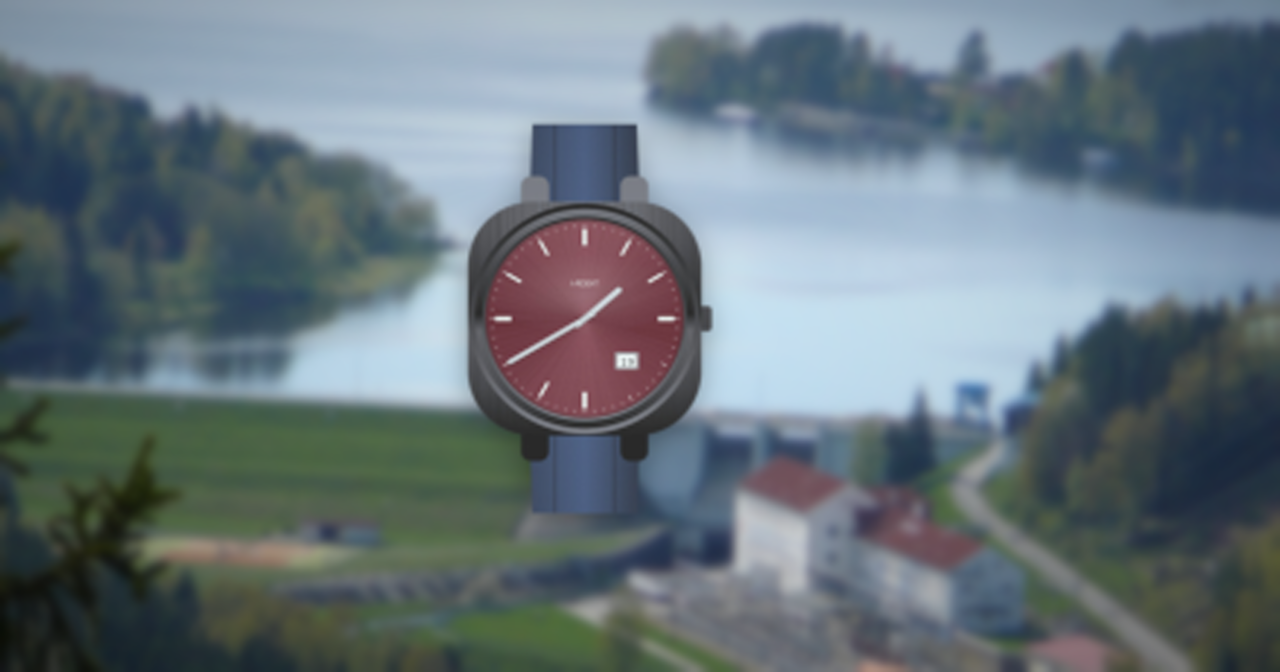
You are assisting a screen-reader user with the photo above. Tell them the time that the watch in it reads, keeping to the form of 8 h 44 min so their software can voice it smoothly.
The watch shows 1 h 40 min
